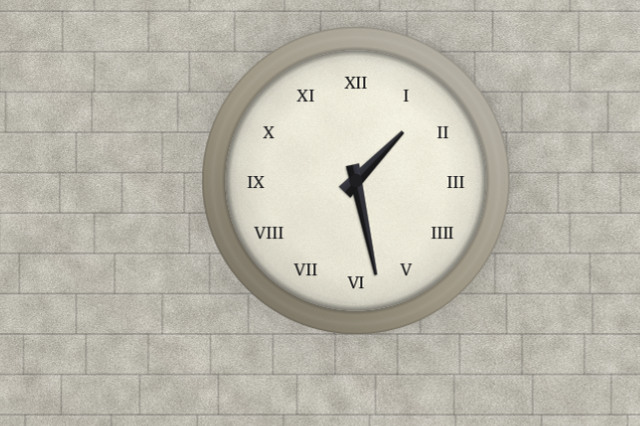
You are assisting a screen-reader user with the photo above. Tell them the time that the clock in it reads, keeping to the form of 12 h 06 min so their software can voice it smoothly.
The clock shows 1 h 28 min
